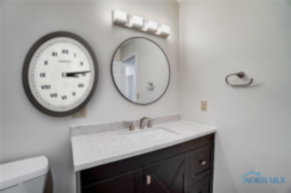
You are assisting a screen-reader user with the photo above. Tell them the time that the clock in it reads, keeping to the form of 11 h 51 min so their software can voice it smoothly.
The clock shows 3 h 14 min
